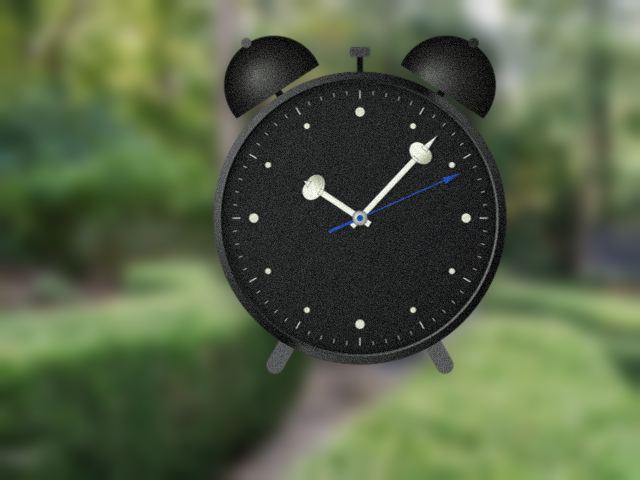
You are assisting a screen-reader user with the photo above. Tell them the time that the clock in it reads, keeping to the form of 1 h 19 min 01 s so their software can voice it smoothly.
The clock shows 10 h 07 min 11 s
